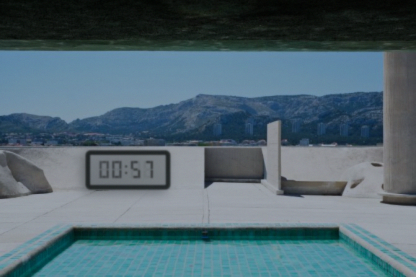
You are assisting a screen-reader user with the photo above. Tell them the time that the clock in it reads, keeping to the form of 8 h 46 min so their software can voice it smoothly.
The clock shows 0 h 57 min
